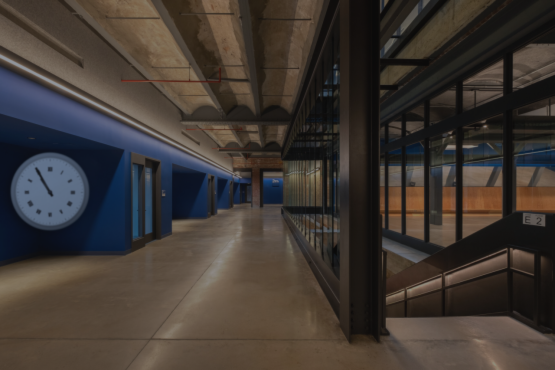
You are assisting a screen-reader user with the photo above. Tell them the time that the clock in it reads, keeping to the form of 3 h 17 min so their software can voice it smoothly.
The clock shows 10 h 55 min
